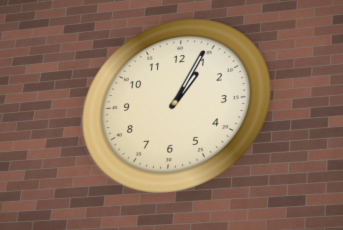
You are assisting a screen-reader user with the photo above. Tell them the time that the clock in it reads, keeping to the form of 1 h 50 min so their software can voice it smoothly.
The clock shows 1 h 04 min
